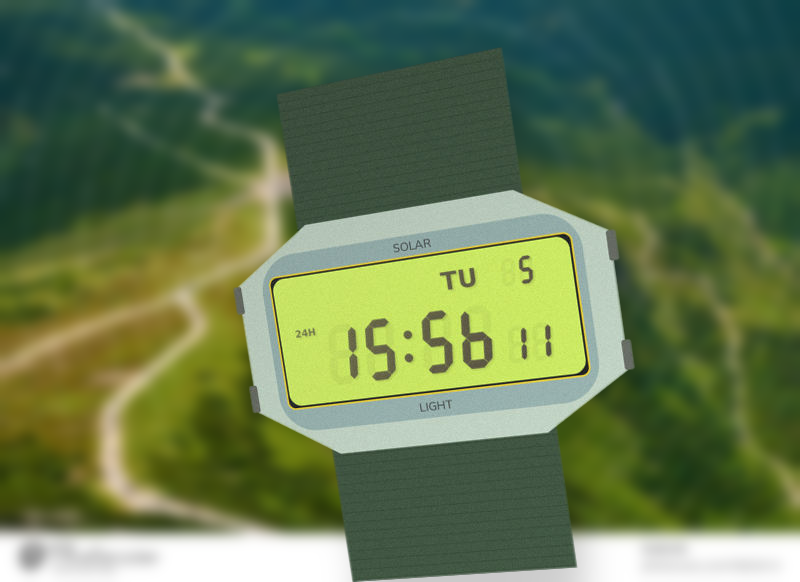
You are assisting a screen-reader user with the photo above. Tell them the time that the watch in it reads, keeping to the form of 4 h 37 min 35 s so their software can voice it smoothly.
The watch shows 15 h 56 min 11 s
